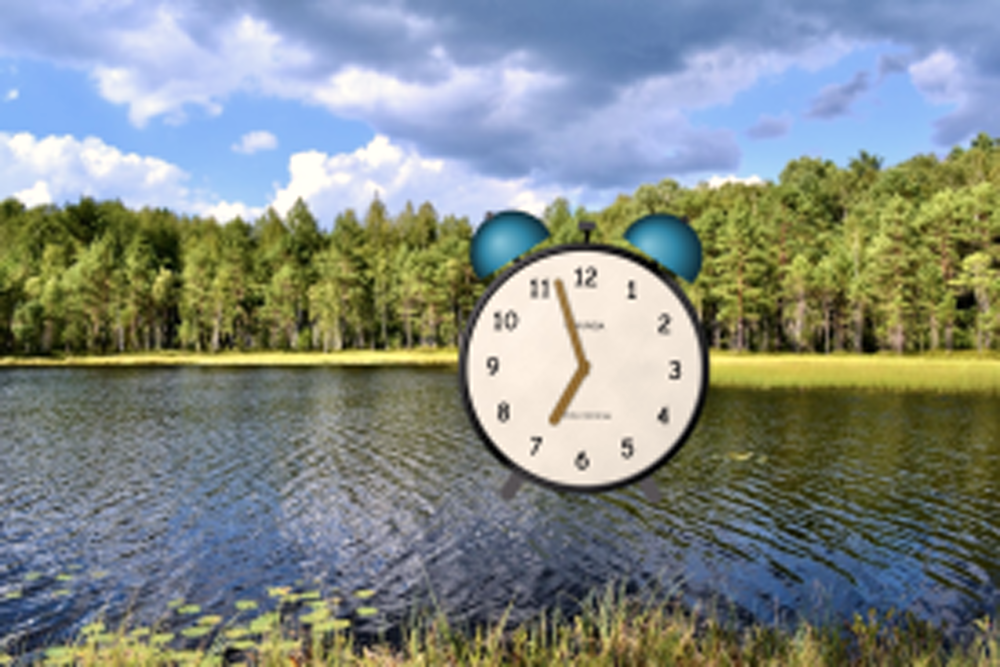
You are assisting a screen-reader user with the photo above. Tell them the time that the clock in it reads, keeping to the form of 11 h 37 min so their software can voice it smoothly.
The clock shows 6 h 57 min
